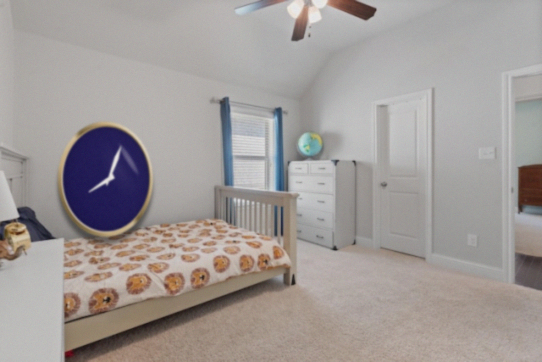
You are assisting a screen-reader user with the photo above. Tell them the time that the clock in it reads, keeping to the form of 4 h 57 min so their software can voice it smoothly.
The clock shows 8 h 04 min
